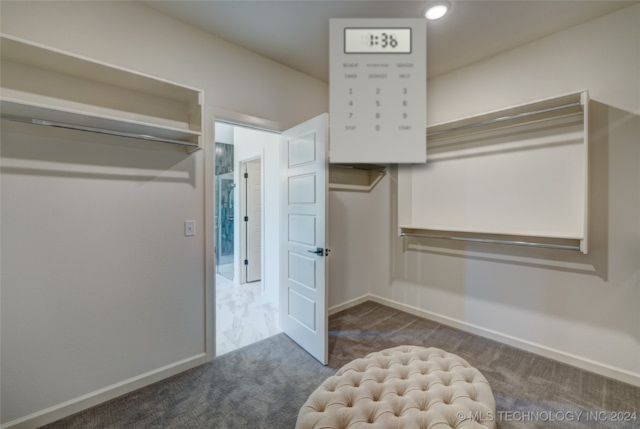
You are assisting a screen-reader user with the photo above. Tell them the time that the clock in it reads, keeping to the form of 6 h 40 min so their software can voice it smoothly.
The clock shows 1 h 36 min
